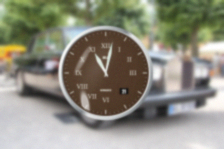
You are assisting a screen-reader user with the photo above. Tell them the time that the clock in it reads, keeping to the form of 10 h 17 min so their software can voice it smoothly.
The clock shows 11 h 02 min
